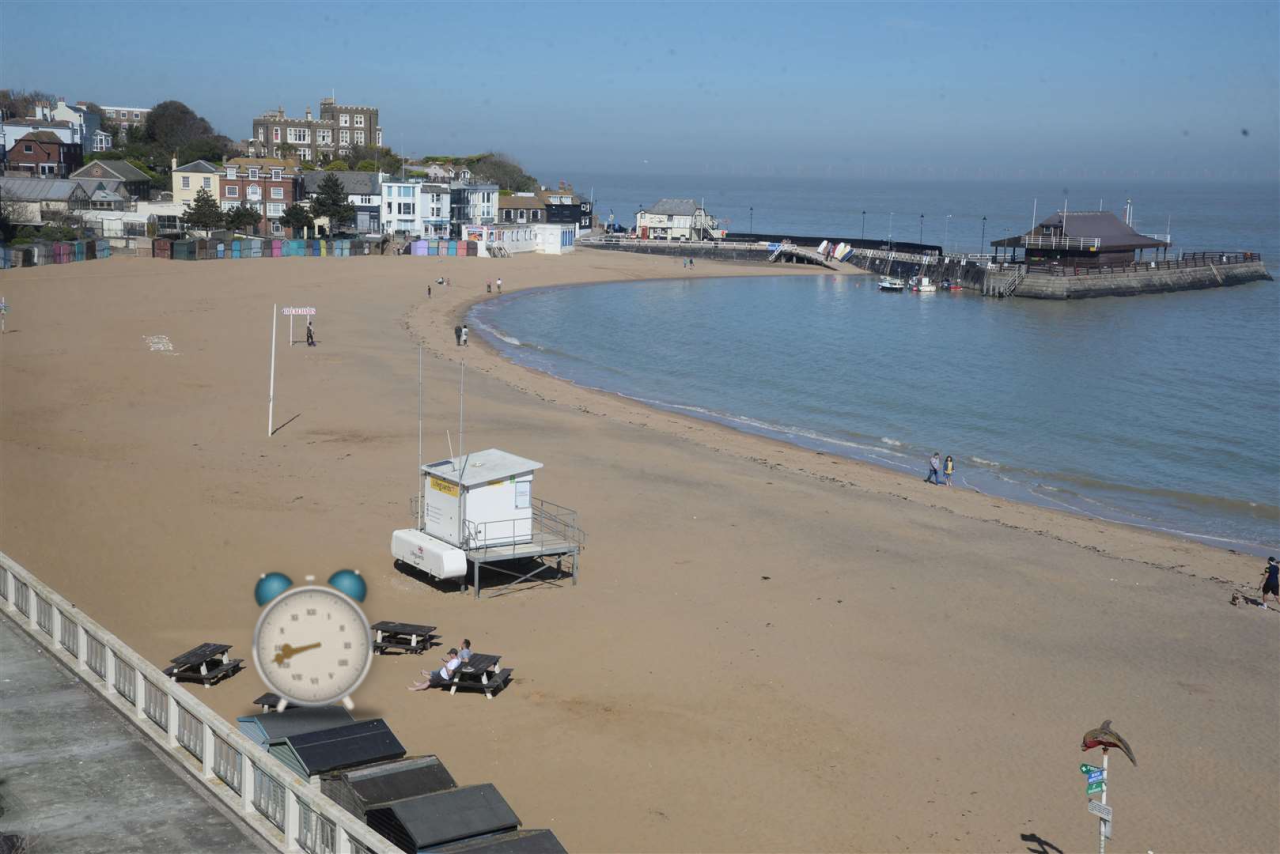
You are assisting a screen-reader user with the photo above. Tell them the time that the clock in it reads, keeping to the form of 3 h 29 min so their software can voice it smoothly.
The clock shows 8 h 42 min
